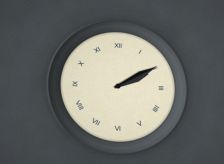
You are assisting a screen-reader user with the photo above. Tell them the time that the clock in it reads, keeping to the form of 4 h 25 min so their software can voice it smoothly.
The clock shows 2 h 10 min
